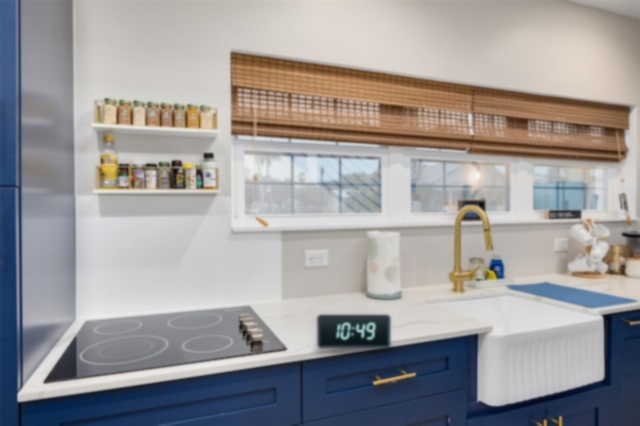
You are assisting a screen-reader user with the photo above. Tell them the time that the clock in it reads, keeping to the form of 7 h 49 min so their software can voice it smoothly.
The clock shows 10 h 49 min
